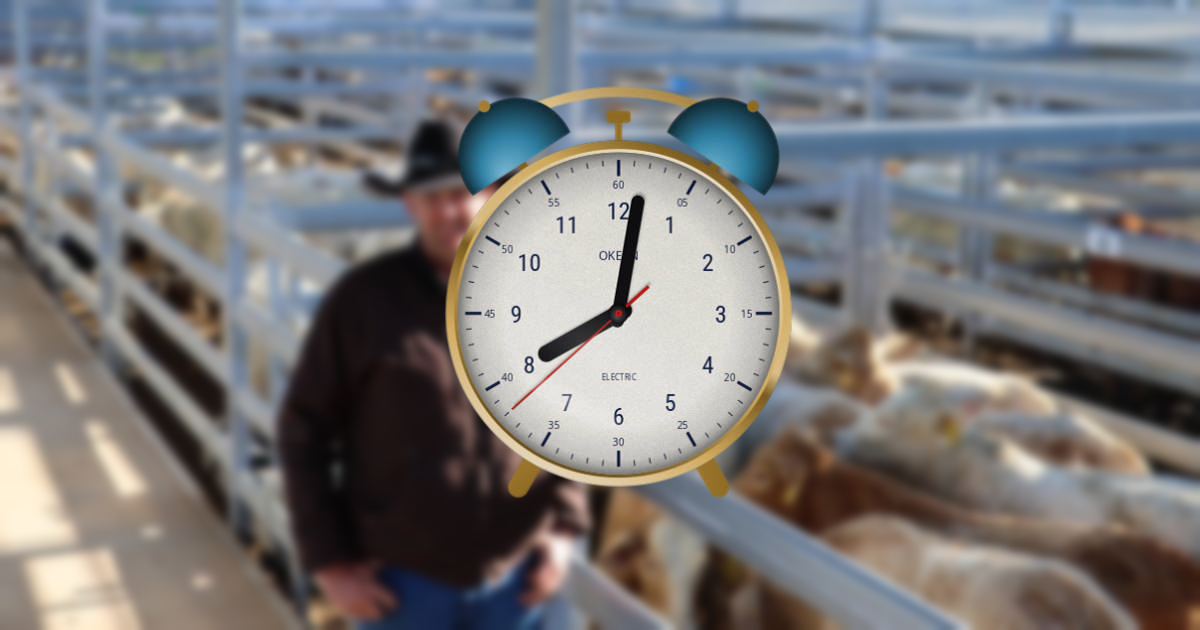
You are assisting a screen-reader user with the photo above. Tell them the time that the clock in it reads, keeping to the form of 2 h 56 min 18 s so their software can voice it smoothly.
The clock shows 8 h 01 min 38 s
